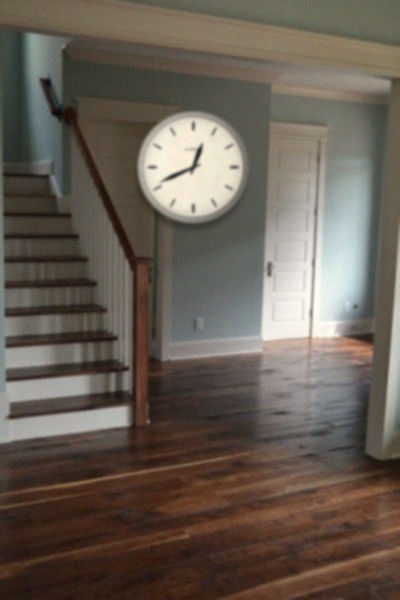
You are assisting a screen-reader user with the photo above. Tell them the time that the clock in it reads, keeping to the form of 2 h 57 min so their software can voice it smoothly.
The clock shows 12 h 41 min
